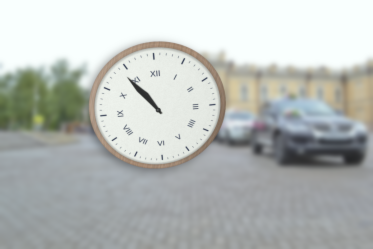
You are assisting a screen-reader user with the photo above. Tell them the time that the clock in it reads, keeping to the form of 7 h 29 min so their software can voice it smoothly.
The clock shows 10 h 54 min
